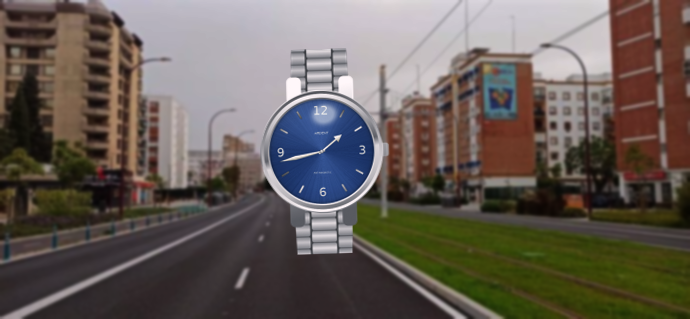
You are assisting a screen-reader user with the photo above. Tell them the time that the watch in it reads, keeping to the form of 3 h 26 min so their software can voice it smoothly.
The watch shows 1 h 43 min
